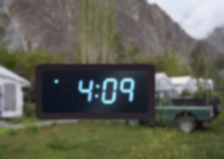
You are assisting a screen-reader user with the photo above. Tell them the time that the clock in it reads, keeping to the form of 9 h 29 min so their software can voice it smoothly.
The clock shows 4 h 09 min
